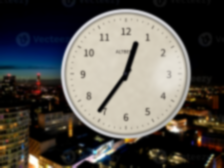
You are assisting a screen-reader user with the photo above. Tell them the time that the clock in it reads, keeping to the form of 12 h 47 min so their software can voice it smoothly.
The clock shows 12 h 36 min
